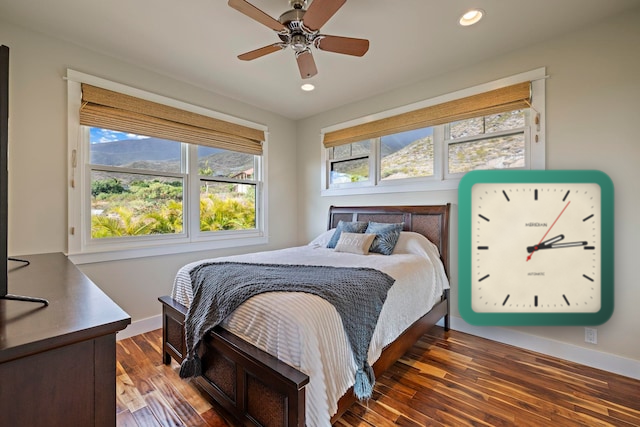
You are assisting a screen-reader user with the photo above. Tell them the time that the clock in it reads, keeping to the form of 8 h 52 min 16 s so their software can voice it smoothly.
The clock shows 2 h 14 min 06 s
